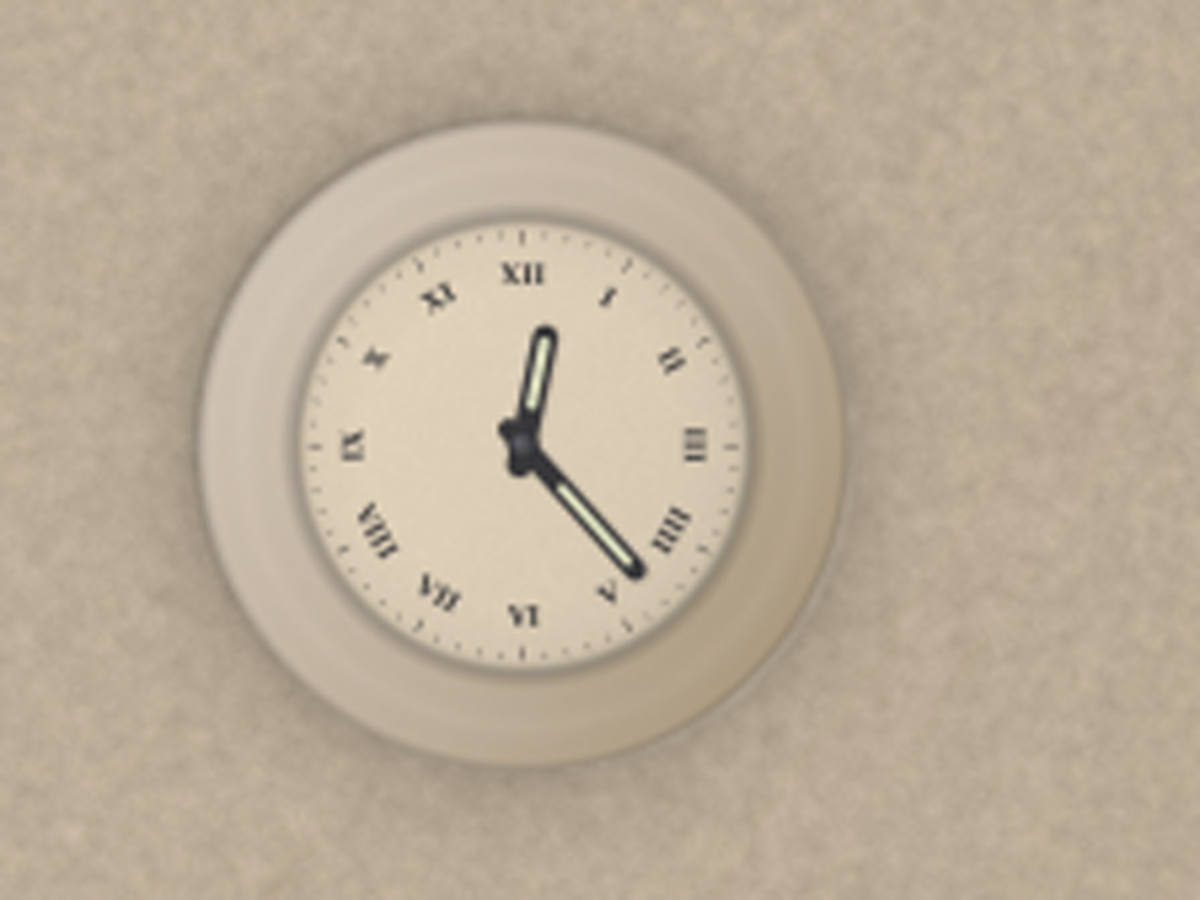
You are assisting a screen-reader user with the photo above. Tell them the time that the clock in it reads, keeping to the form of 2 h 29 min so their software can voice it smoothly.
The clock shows 12 h 23 min
